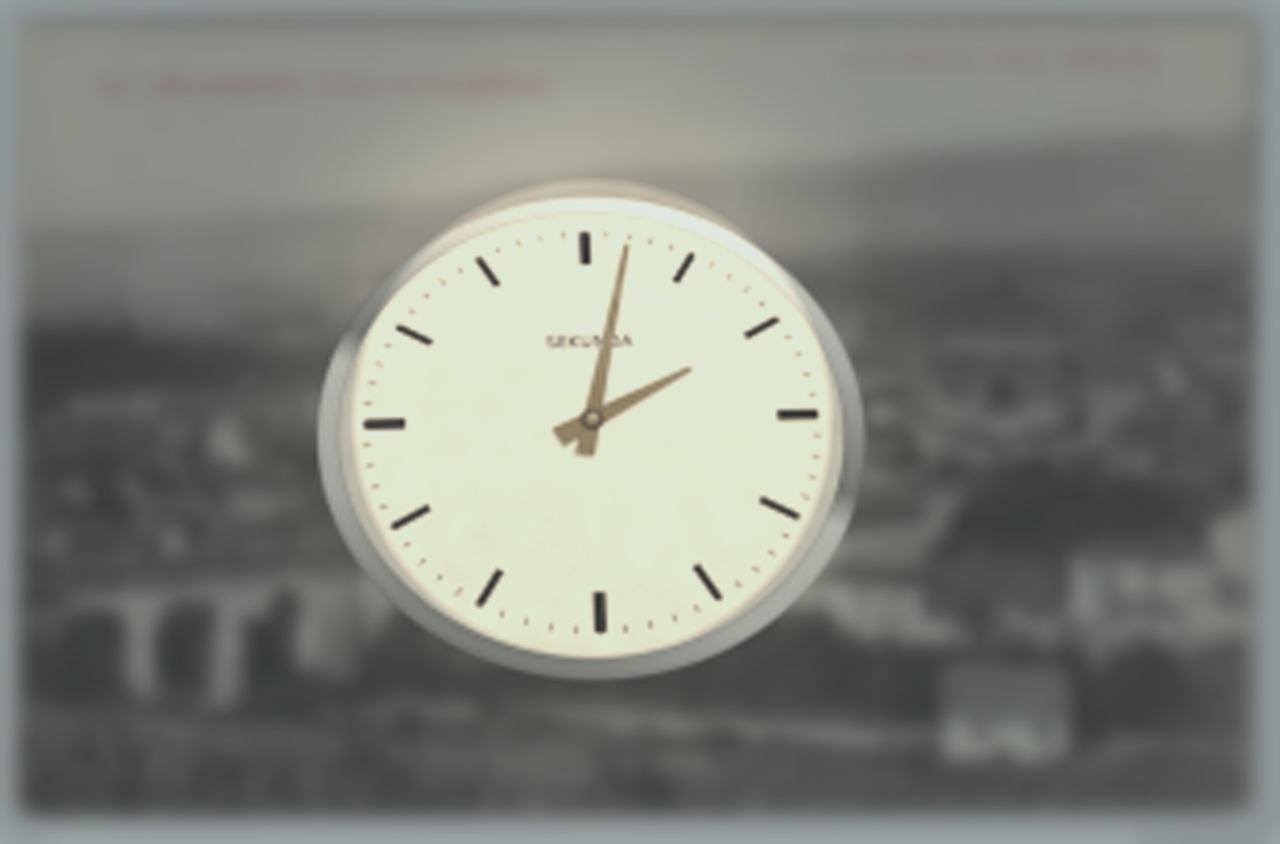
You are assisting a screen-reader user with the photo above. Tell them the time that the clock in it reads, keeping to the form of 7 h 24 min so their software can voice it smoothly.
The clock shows 2 h 02 min
